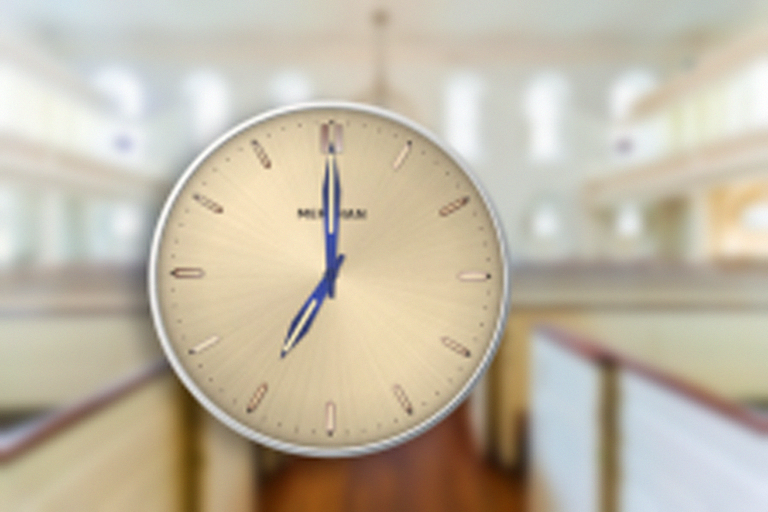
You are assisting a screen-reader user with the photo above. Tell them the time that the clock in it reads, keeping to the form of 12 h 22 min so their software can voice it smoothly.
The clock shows 7 h 00 min
